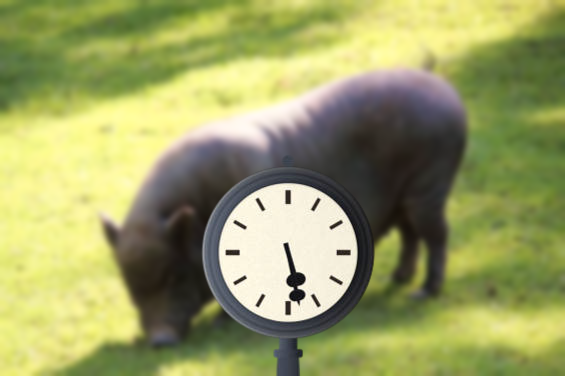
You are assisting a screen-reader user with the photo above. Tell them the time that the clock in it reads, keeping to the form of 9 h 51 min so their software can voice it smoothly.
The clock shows 5 h 28 min
